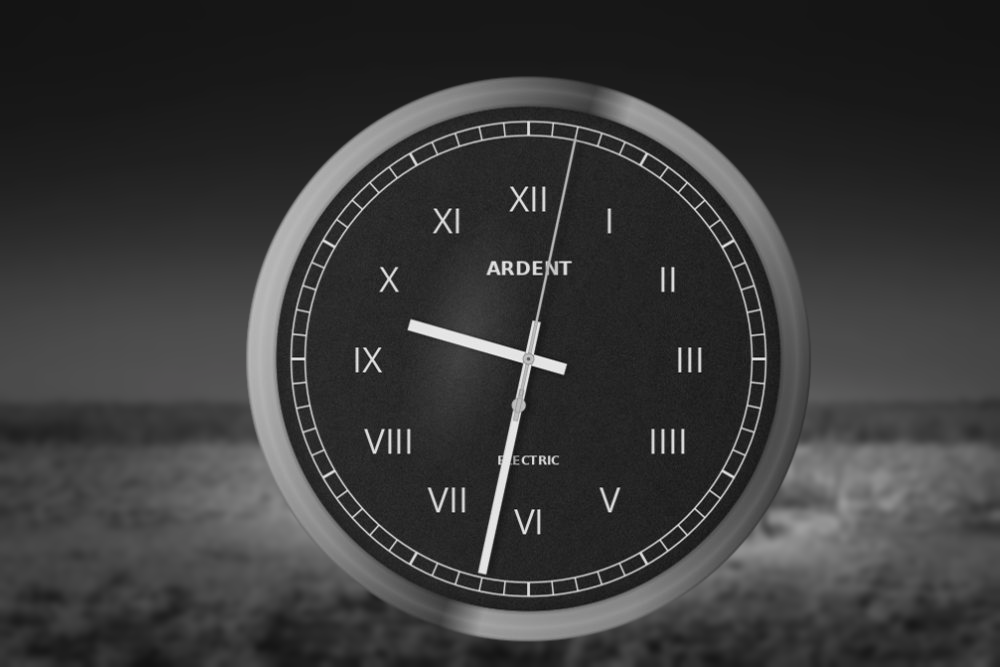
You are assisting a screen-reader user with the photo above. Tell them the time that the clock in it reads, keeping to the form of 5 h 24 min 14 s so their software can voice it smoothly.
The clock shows 9 h 32 min 02 s
